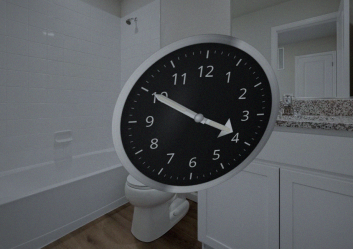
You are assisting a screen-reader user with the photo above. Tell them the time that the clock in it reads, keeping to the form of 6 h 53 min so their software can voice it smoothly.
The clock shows 3 h 50 min
